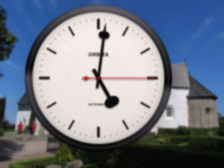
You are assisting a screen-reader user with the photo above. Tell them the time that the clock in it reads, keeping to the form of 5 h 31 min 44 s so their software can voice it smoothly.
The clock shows 5 h 01 min 15 s
